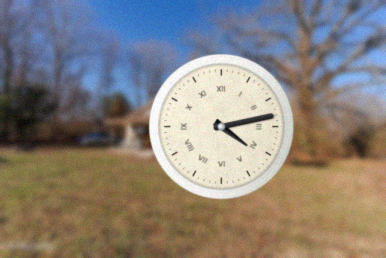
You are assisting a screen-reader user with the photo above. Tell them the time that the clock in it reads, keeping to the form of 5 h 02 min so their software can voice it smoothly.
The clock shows 4 h 13 min
